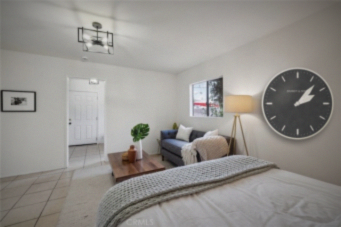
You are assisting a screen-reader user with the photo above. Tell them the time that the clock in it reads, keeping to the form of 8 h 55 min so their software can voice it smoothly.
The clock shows 2 h 07 min
